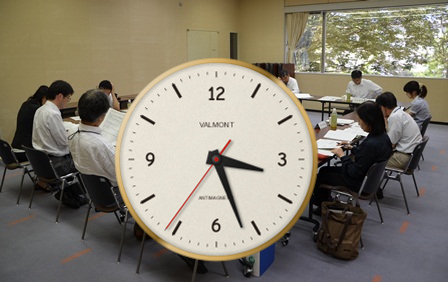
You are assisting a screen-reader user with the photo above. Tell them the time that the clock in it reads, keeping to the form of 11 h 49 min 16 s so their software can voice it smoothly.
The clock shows 3 h 26 min 36 s
